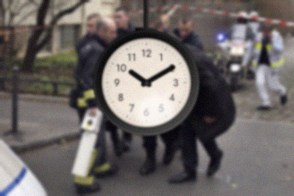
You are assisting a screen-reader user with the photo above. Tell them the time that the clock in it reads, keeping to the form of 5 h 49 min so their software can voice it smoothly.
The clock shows 10 h 10 min
